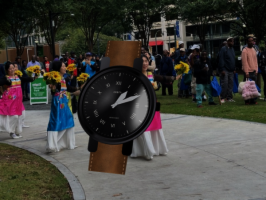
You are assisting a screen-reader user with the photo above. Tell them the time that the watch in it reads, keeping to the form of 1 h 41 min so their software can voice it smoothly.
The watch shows 1 h 11 min
